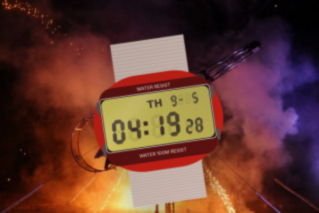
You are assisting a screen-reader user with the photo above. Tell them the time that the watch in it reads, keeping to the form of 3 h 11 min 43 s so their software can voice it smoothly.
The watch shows 4 h 19 min 28 s
